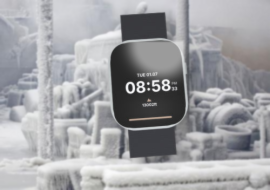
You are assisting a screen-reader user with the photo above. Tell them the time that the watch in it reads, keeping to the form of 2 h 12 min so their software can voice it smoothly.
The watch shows 8 h 58 min
